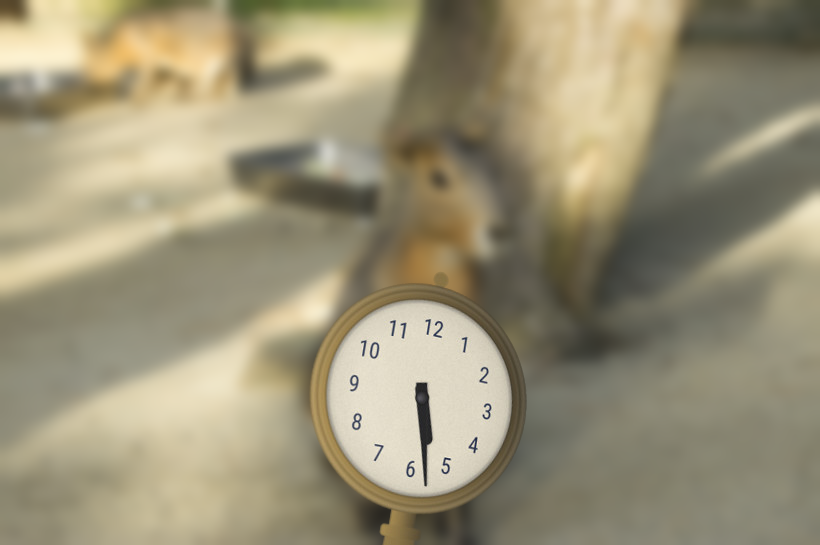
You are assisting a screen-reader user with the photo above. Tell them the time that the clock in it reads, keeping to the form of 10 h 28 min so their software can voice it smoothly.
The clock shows 5 h 28 min
